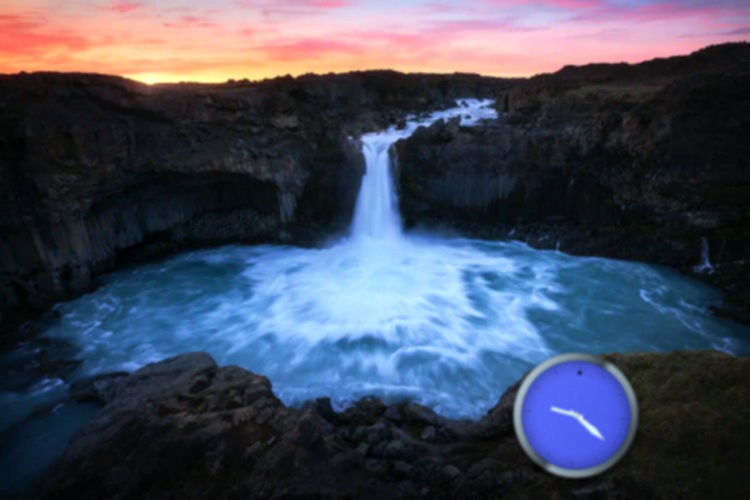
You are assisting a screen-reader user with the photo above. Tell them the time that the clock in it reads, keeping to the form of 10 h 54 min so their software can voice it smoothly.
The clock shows 9 h 21 min
